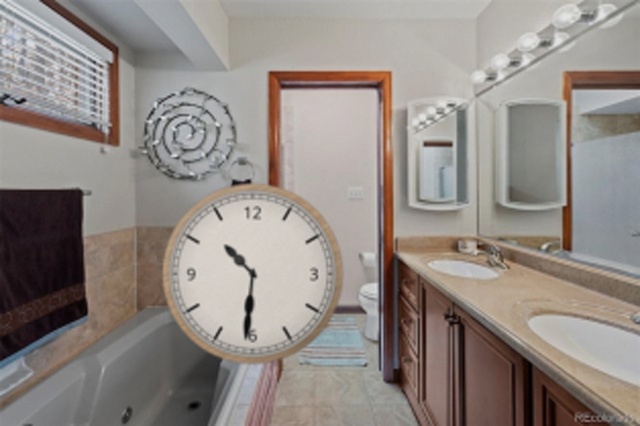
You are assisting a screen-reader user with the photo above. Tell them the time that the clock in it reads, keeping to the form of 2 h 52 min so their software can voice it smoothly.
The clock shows 10 h 31 min
